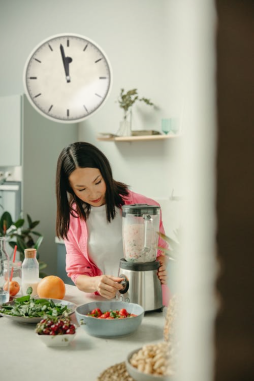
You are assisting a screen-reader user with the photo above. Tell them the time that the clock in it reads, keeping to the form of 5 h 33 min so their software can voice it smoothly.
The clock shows 11 h 58 min
